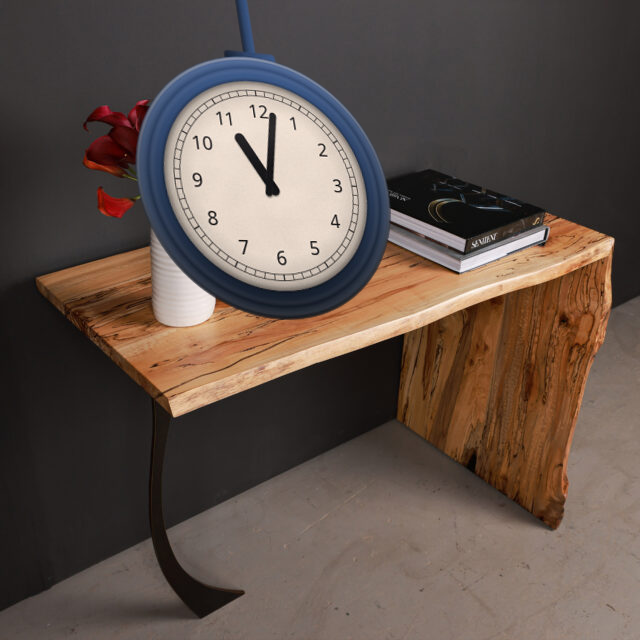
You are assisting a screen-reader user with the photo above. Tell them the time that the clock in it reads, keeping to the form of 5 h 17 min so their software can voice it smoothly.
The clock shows 11 h 02 min
